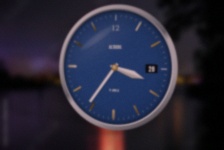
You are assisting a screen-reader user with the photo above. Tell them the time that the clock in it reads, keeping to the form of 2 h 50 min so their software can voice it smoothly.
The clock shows 3 h 36 min
